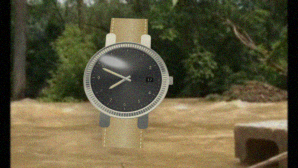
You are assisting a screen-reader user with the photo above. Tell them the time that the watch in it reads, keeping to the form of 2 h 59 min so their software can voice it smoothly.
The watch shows 7 h 49 min
